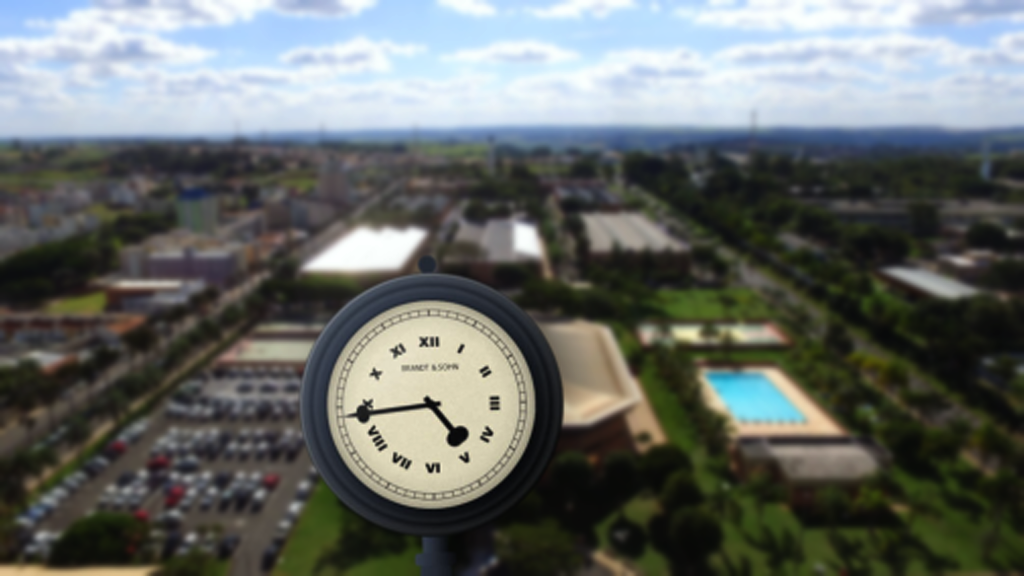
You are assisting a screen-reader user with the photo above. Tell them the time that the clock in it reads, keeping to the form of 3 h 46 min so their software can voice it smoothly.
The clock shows 4 h 44 min
